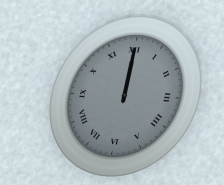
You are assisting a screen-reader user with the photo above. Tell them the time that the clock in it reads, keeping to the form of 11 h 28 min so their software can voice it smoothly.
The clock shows 12 h 00 min
